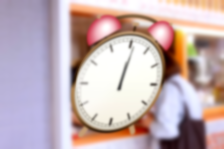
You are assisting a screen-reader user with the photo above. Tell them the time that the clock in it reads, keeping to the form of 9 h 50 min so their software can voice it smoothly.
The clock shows 12 h 01 min
